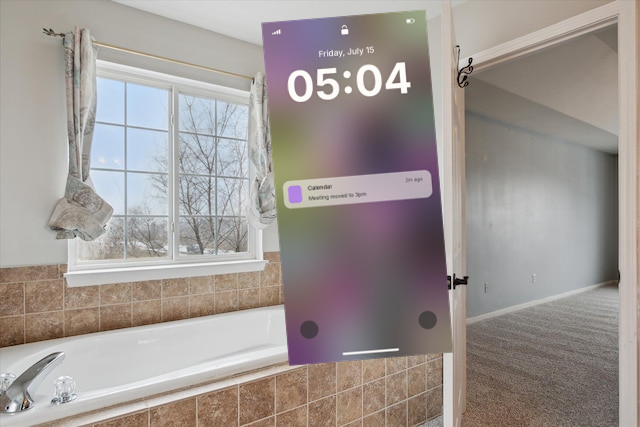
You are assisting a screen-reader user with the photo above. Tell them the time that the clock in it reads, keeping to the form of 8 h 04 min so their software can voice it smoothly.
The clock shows 5 h 04 min
